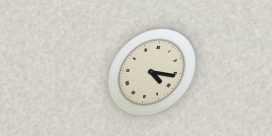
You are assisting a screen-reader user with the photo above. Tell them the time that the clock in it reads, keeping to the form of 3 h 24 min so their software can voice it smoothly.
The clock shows 4 h 16 min
